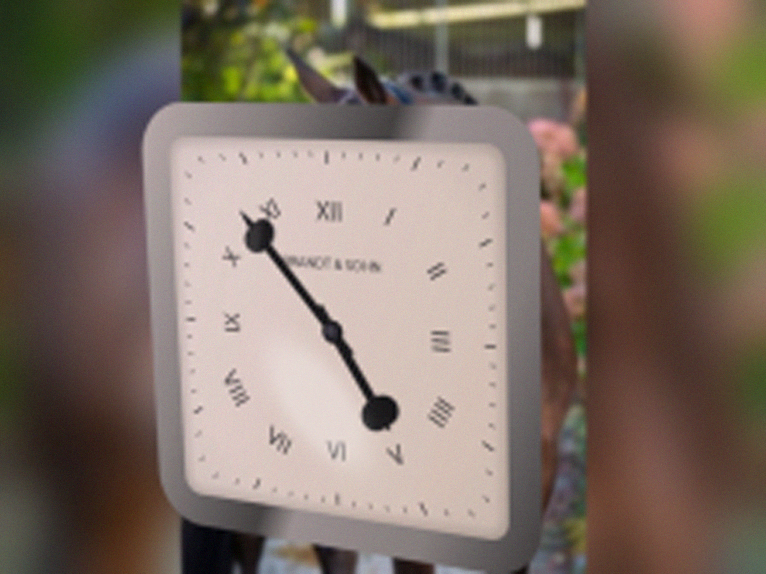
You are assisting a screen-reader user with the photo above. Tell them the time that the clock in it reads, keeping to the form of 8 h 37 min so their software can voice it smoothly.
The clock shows 4 h 53 min
